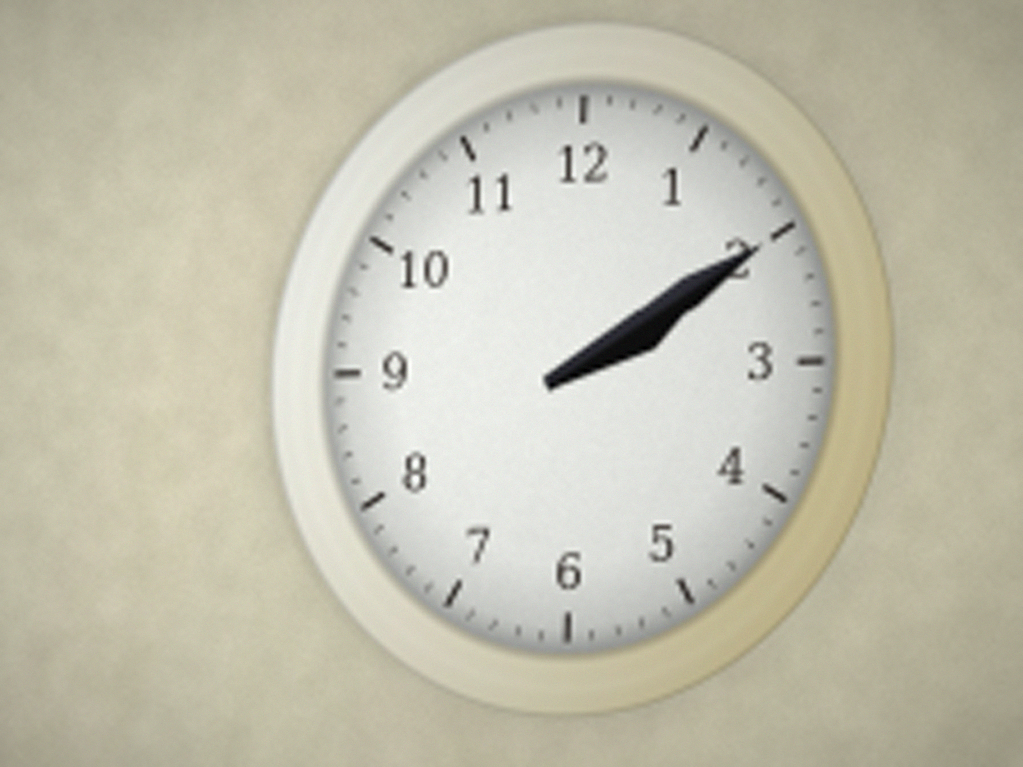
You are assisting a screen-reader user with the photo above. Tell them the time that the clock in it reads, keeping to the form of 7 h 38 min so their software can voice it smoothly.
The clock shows 2 h 10 min
